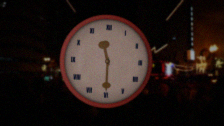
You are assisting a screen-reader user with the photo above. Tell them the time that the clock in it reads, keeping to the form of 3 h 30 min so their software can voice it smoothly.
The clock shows 11 h 30 min
